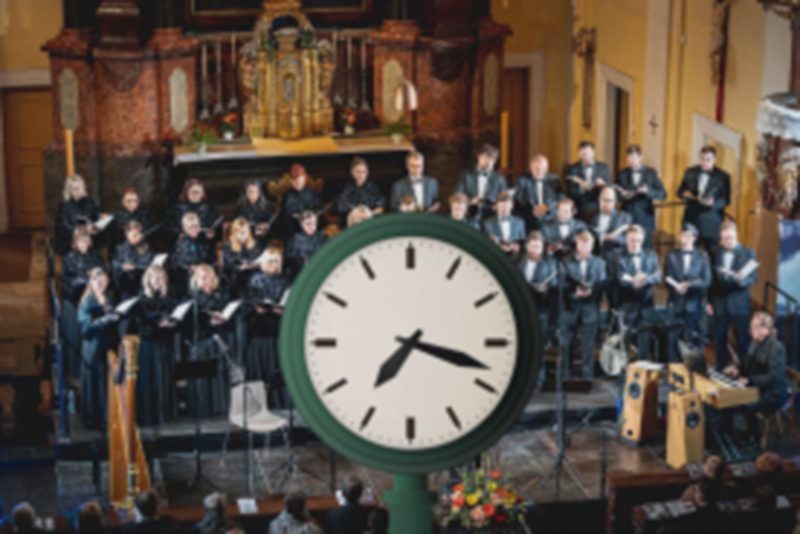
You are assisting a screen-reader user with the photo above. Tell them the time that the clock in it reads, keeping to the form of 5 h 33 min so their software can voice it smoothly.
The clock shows 7 h 18 min
